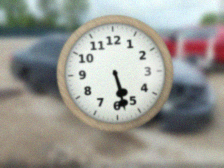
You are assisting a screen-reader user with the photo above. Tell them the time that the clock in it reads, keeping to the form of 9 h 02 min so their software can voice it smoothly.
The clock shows 5 h 28 min
